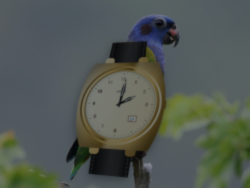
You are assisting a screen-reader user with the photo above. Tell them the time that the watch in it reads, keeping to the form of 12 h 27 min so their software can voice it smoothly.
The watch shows 2 h 01 min
